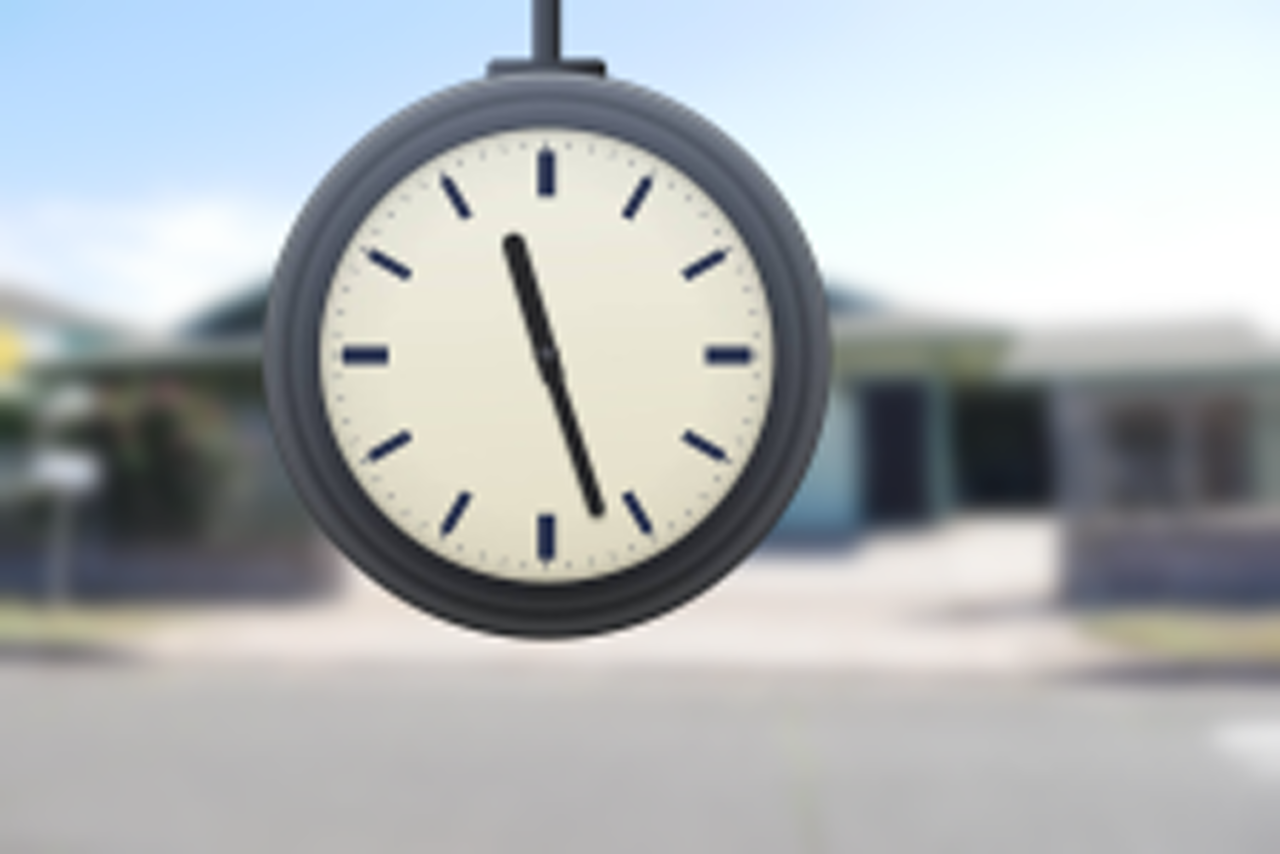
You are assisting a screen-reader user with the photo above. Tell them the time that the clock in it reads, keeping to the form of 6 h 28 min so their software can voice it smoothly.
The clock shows 11 h 27 min
